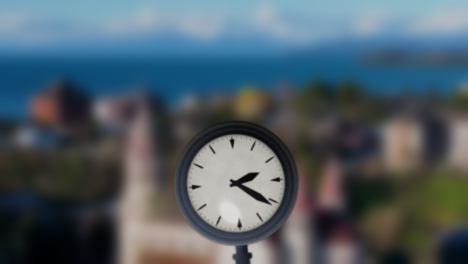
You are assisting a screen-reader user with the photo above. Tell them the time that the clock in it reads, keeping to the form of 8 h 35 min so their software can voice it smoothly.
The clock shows 2 h 21 min
